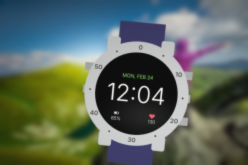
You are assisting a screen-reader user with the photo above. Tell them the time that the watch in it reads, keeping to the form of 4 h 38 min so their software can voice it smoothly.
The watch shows 12 h 04 min
